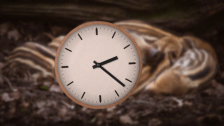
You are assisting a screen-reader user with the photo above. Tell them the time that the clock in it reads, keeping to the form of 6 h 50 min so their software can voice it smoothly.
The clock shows 2 h 22 min
